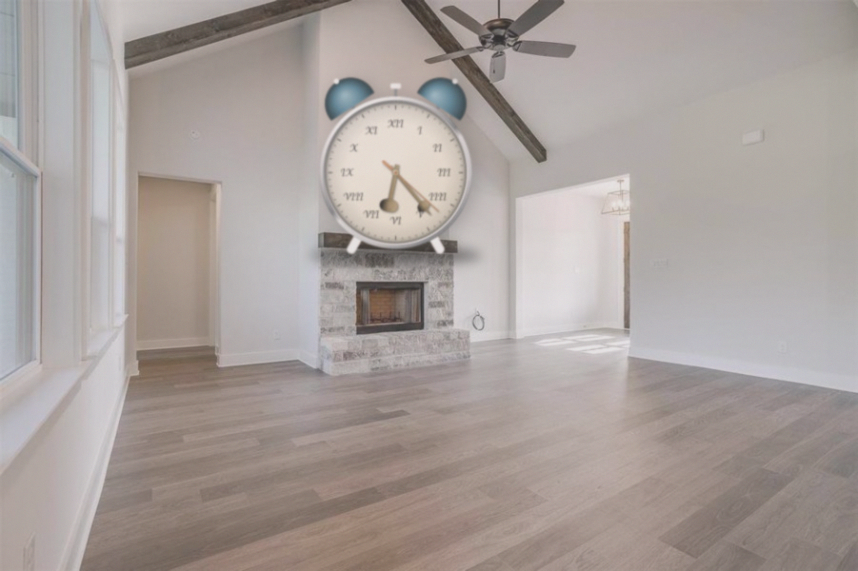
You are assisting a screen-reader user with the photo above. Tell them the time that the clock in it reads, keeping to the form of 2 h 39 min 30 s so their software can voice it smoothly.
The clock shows 6 h 23 min 22 s
